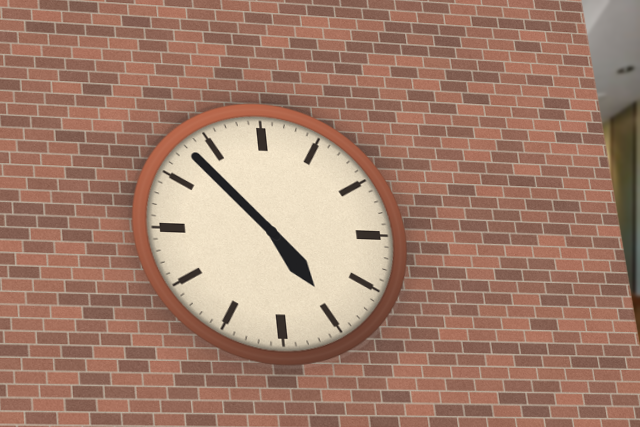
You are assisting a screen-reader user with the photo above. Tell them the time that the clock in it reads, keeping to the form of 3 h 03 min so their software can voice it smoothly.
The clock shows 4 h 53 min
